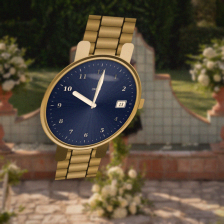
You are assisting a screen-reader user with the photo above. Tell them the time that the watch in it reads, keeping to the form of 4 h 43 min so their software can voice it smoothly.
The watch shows 10 h 01 min
